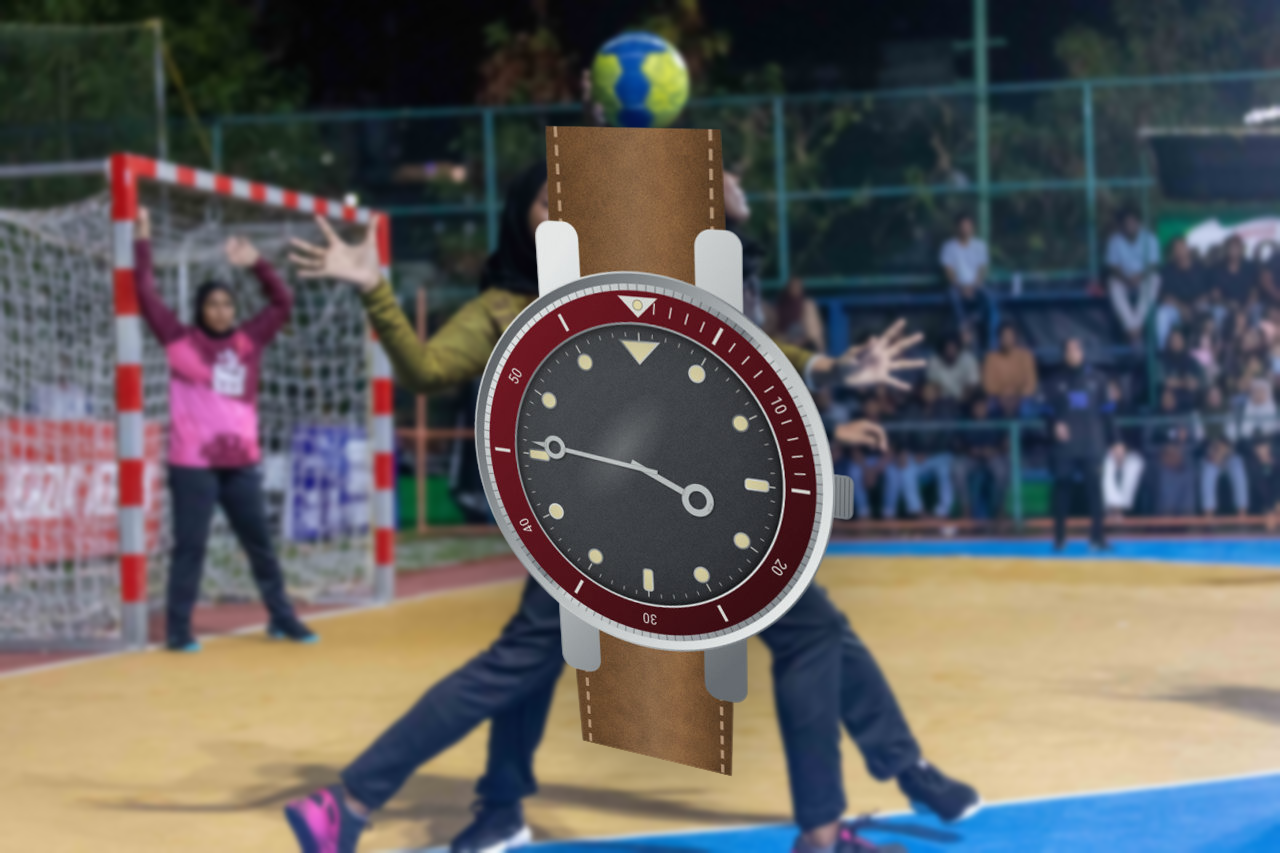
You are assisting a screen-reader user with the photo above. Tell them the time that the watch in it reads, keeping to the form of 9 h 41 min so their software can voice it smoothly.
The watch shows 3 h 46 min
